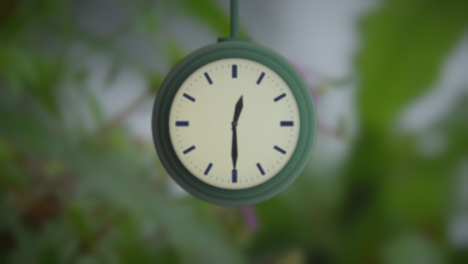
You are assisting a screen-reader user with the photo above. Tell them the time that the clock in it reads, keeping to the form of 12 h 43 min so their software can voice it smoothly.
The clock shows 12 h 30 min
